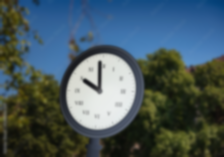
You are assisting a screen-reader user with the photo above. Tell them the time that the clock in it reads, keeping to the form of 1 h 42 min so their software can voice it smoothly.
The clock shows 9 h 59 min
